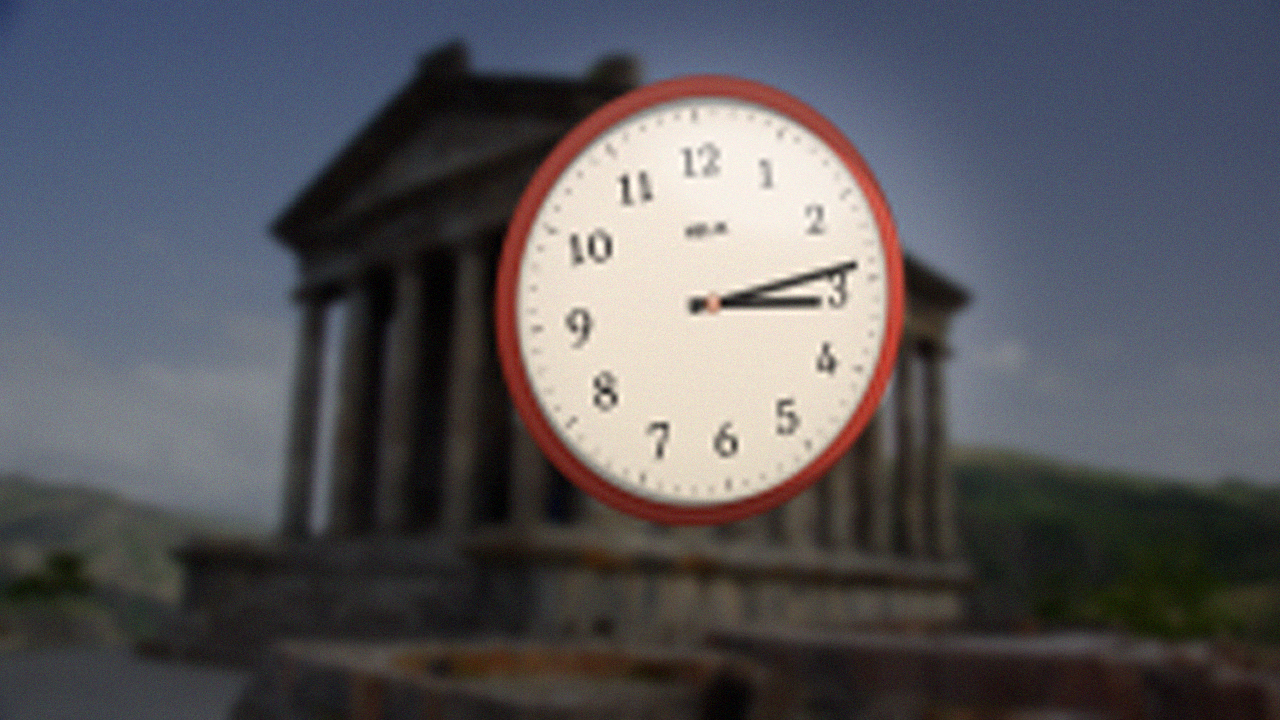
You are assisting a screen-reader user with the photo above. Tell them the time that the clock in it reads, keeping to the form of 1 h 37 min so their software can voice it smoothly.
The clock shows 3 h 14 min
